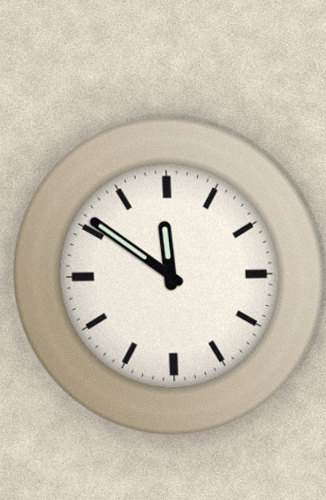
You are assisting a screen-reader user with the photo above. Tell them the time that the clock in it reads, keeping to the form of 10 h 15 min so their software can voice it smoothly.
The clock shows 11 h 51 min
